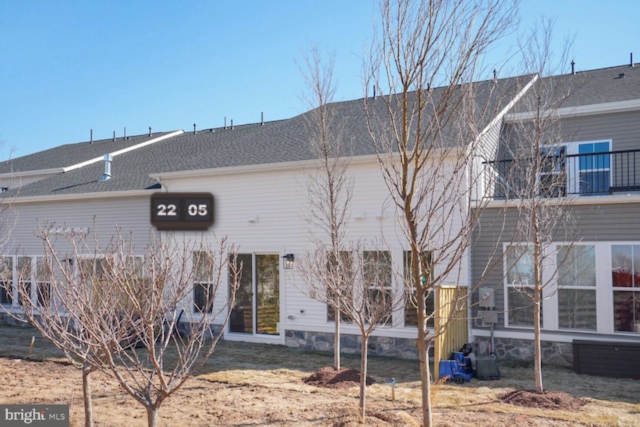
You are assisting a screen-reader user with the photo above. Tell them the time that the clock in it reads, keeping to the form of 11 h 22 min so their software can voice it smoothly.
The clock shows 22 h 05 min
